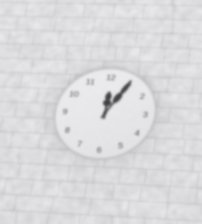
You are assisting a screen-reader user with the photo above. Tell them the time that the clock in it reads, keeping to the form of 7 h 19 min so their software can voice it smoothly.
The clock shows 12 h 05 min
